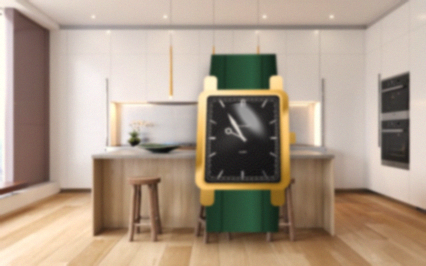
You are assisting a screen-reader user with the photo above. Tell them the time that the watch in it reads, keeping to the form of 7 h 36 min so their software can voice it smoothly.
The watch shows 9 h 55 min
